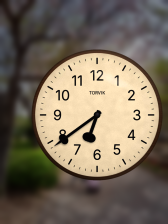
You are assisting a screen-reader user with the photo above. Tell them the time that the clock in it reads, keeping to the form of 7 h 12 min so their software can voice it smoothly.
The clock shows 6 h 39 min
